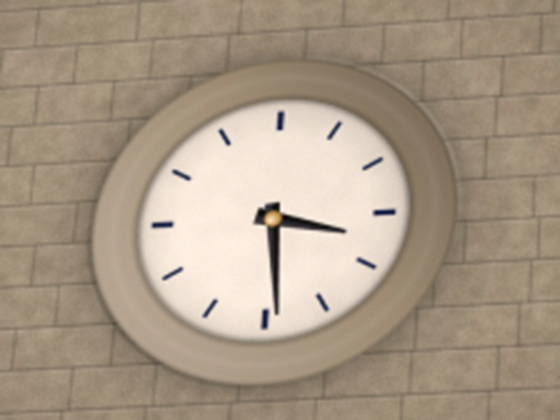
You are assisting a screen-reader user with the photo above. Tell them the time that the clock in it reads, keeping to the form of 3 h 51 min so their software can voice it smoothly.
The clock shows 3 h 29 min
